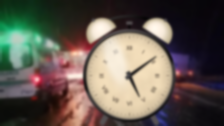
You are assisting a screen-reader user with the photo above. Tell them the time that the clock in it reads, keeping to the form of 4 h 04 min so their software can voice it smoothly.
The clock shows 5 h 09 min
